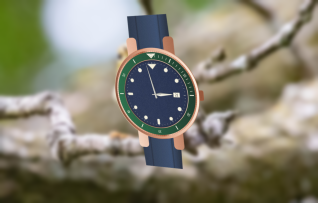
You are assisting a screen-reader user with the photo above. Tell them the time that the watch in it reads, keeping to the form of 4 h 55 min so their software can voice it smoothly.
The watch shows 2 h 58 min
